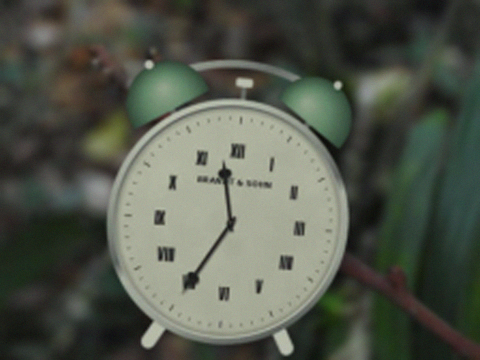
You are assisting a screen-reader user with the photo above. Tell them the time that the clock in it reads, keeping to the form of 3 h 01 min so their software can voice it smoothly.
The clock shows 11 h 35 min
